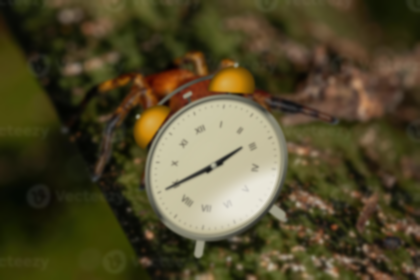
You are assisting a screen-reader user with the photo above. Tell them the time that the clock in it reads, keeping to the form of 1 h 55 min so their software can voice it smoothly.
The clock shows 2 h 45 min
